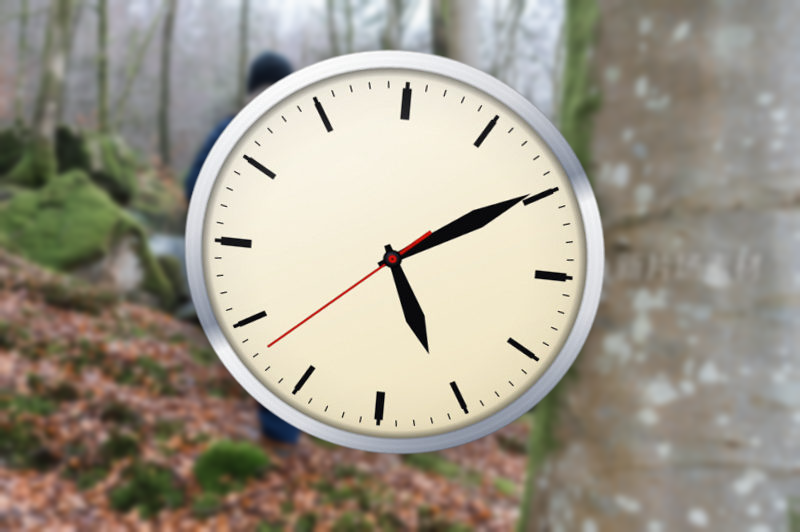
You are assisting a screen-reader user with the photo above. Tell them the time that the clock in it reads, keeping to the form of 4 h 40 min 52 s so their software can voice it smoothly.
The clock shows 5 h 09 min 38 s
